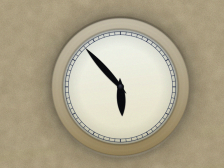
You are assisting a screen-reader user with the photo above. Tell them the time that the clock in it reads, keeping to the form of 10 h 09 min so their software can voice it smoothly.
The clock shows 5 h 53 min
